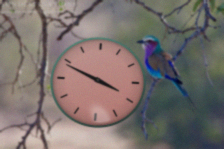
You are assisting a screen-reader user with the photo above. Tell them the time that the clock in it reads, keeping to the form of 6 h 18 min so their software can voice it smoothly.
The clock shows 3 h 49 min
